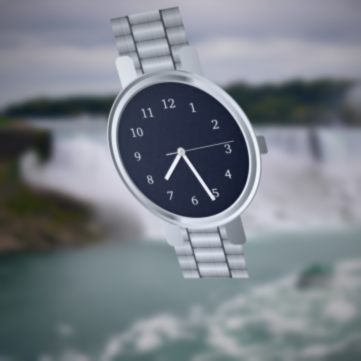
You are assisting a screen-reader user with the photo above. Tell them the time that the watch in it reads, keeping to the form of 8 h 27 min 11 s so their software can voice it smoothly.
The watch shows 7 h 26 min 14 s
